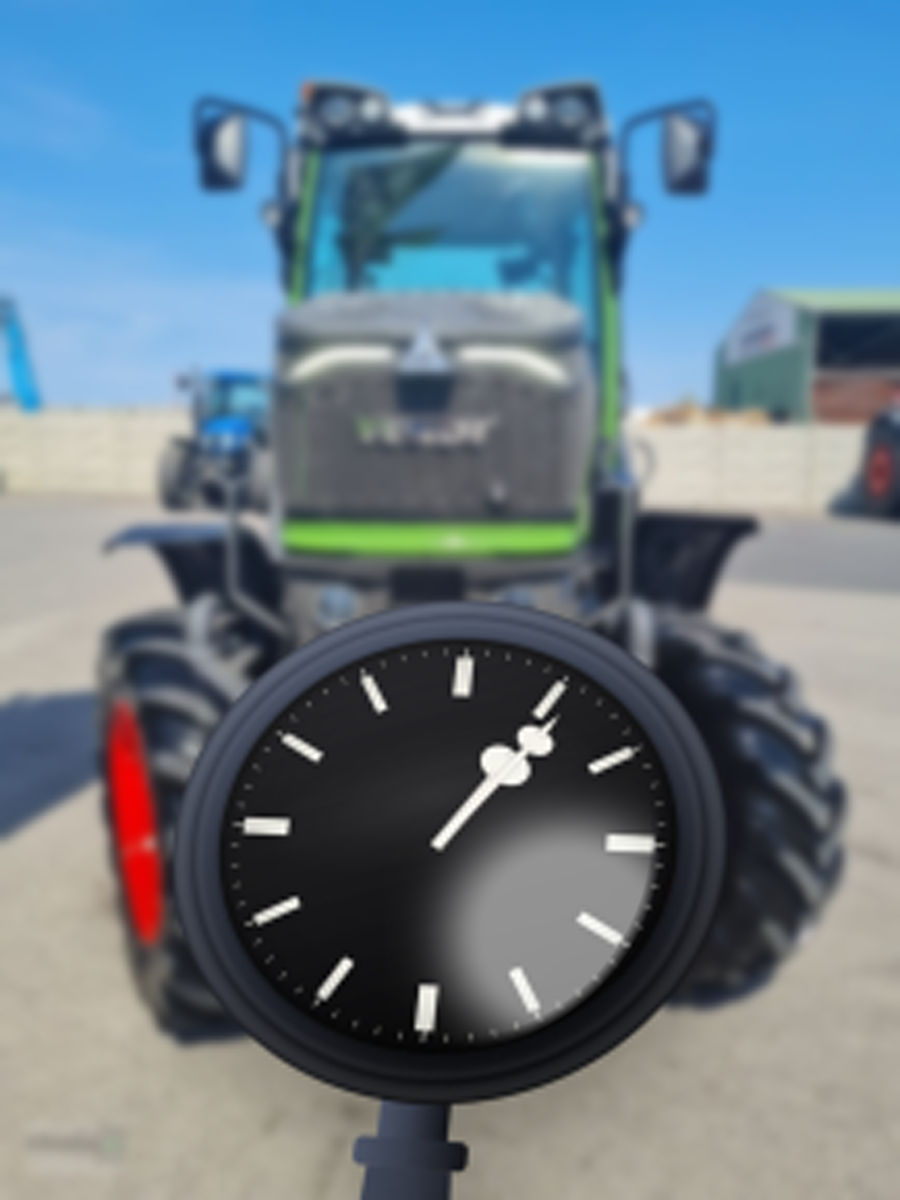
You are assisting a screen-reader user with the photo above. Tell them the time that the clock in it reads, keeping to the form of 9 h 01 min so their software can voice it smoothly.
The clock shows 1 h 06 min
